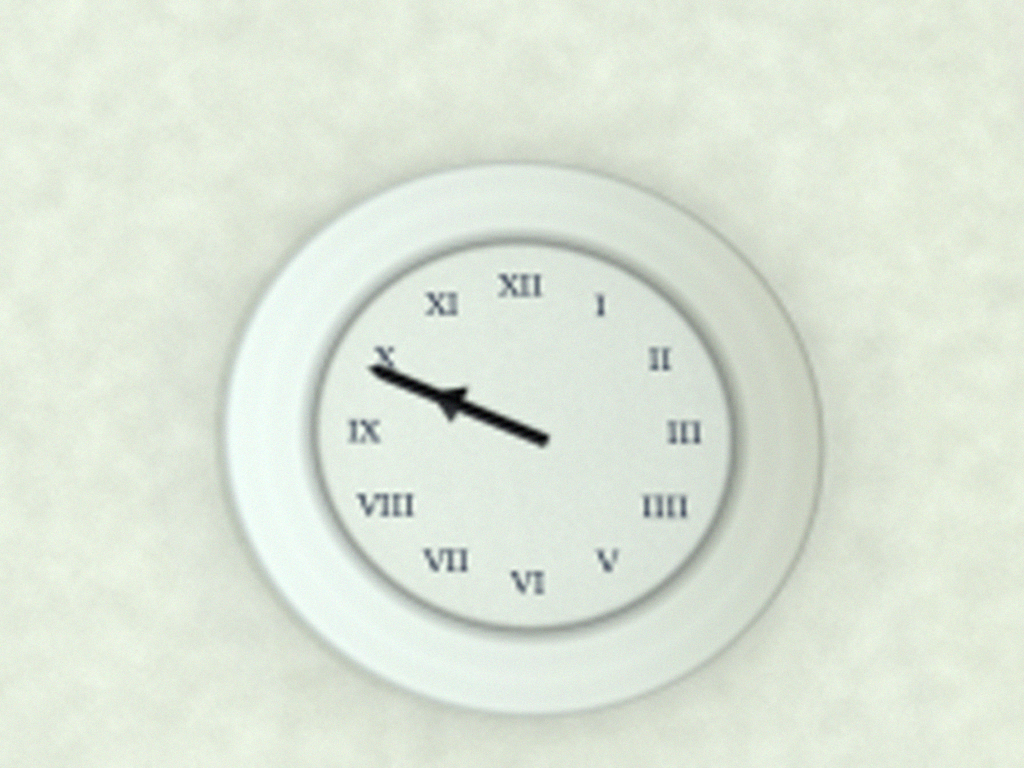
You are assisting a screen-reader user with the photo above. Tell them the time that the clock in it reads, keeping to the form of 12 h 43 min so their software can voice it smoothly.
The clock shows 9 h 49 min
